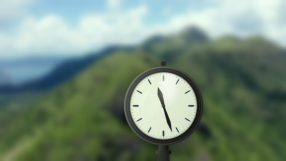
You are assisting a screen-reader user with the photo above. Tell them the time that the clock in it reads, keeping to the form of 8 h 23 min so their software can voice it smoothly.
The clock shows 11 h 27 min
